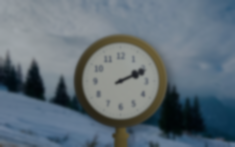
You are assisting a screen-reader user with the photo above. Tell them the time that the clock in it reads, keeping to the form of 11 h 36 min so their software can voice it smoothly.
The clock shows 2 h 11 min
